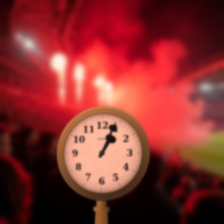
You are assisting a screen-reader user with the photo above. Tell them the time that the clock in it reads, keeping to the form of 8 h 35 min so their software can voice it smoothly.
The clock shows 1 h 04 min
